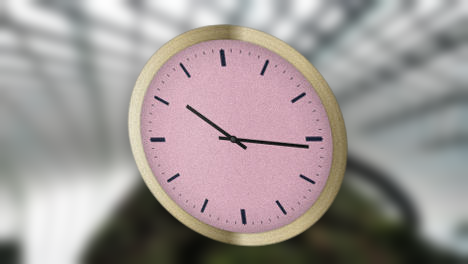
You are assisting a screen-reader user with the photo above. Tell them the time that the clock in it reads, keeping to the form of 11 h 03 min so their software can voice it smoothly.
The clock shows 10 h 16 min
